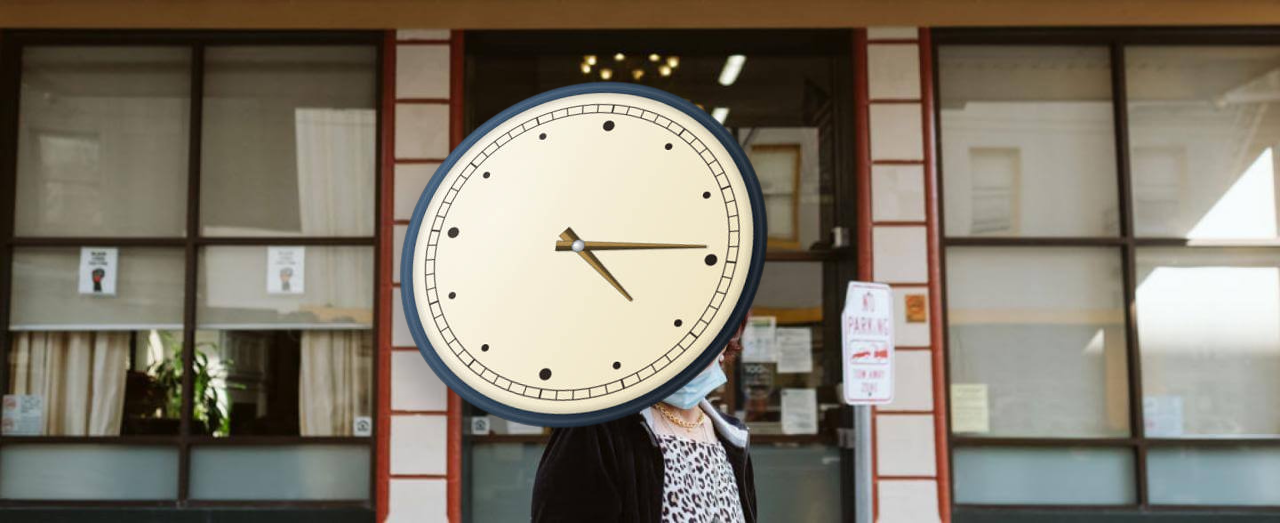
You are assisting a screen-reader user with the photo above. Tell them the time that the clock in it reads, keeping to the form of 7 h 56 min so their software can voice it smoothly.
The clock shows 4 h 14 min
